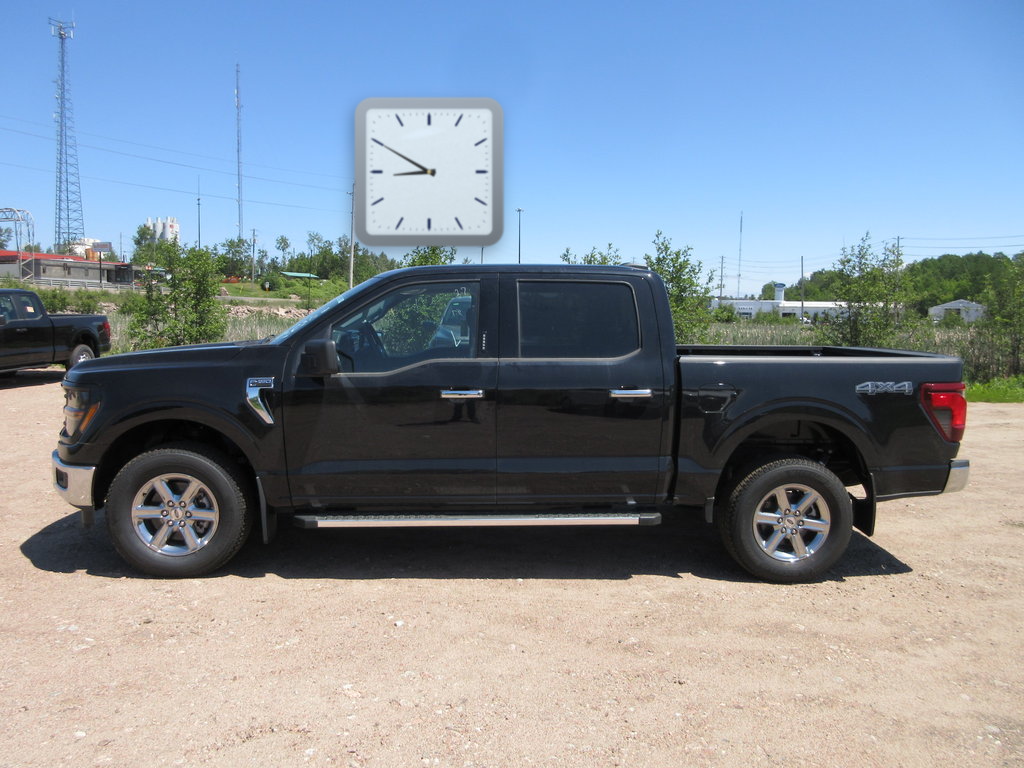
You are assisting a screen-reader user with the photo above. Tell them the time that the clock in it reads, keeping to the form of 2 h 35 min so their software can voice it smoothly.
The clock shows 8 h 50 min
